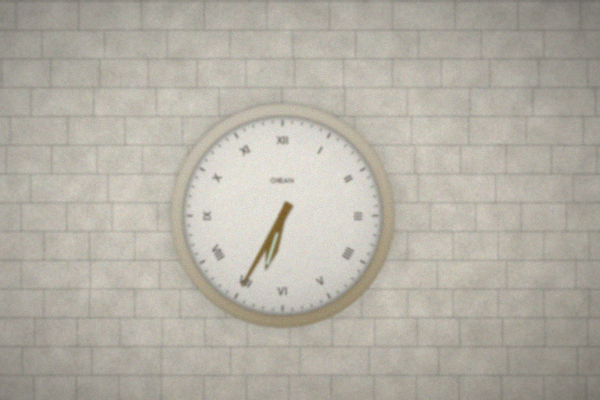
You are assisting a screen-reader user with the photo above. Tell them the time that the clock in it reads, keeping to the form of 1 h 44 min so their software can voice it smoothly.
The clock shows 6 h 35 min
